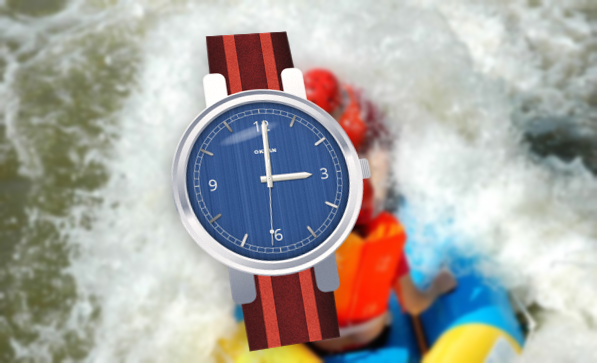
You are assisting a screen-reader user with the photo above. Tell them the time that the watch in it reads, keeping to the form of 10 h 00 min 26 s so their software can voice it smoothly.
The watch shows 3 h 00 min 31 s
